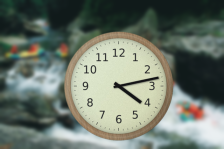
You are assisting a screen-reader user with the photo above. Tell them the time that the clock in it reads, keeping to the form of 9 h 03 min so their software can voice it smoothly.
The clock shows 4 h 13 min
